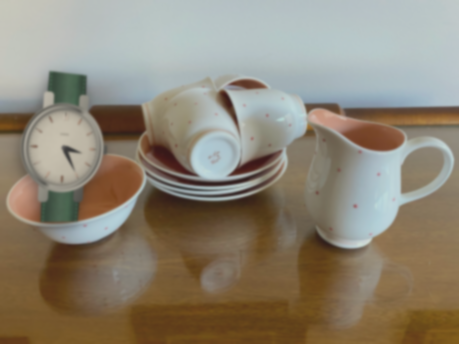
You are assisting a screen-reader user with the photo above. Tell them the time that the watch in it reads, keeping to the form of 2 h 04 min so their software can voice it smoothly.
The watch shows 3 h 25 min
